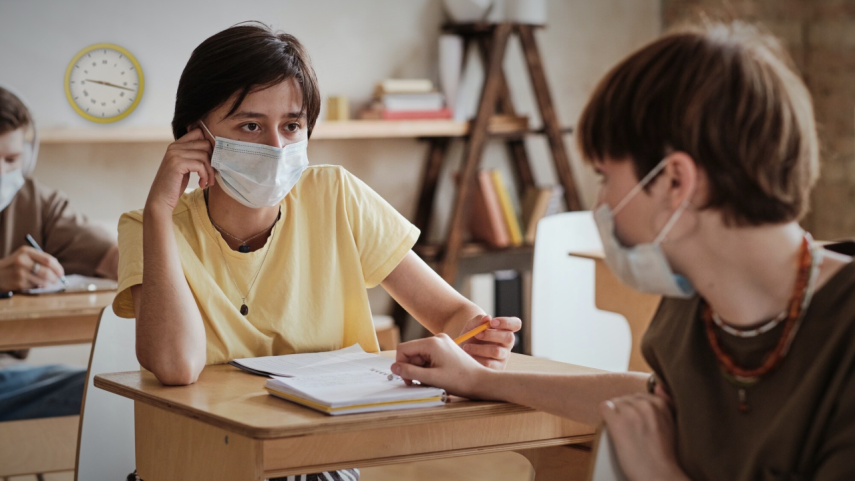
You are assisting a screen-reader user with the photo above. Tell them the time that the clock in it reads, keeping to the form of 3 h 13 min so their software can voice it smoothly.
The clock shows 9 h 17 min
